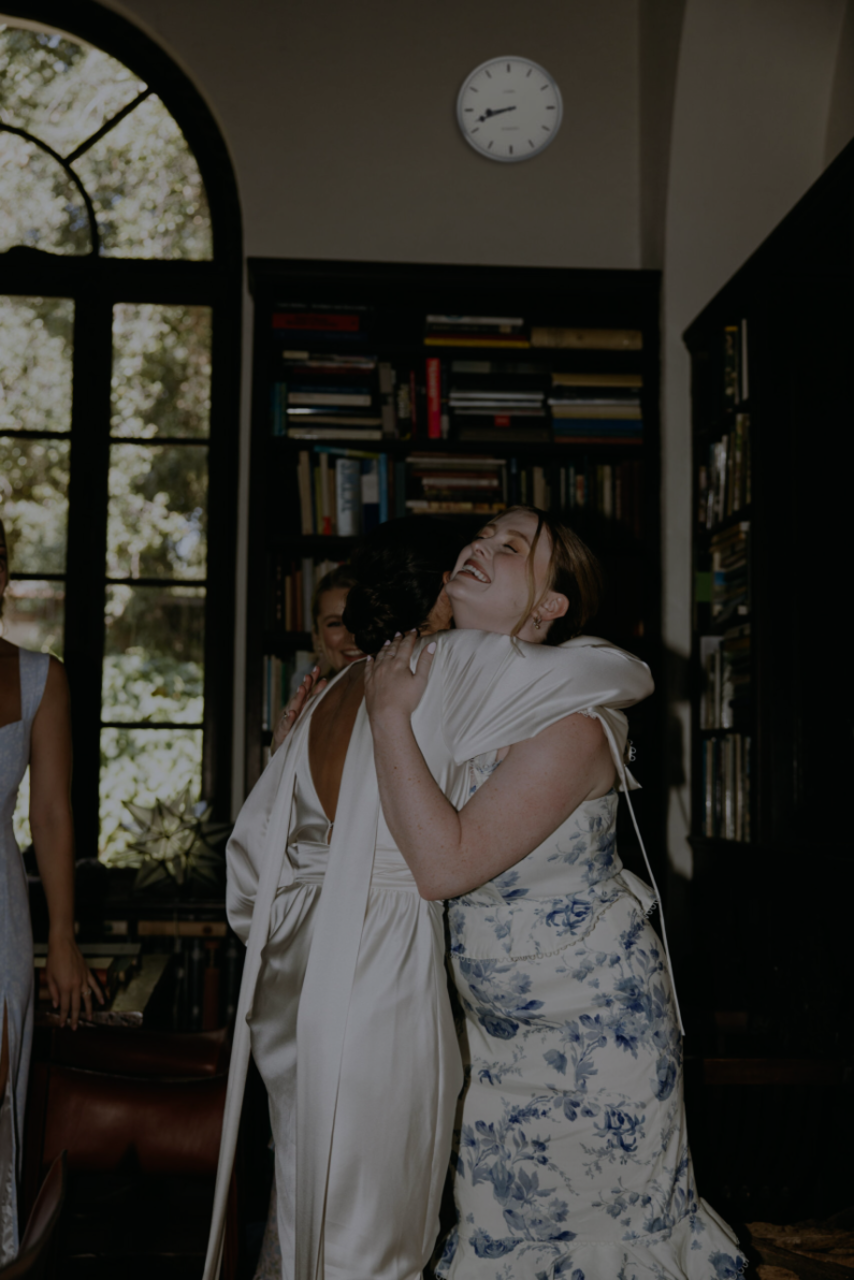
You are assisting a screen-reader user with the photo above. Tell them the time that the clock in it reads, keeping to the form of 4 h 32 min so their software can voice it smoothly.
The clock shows 8 h 42 min
